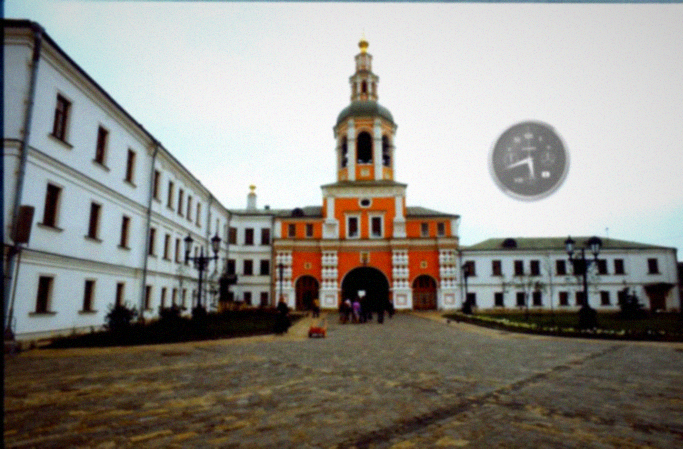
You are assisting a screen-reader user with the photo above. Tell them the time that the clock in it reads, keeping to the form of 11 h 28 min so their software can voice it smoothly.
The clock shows 5 h 42 min
